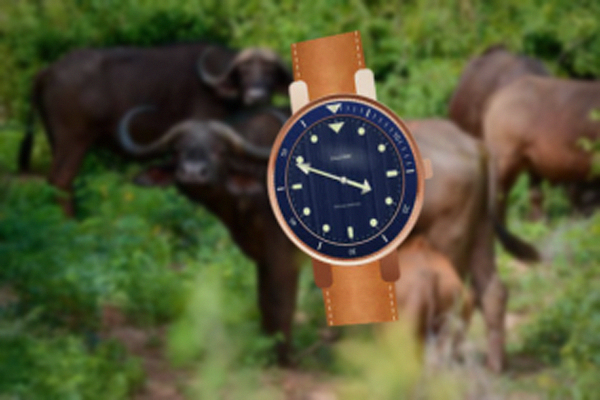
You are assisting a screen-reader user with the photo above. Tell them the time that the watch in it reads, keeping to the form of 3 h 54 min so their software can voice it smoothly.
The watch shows 3 h 49 min
